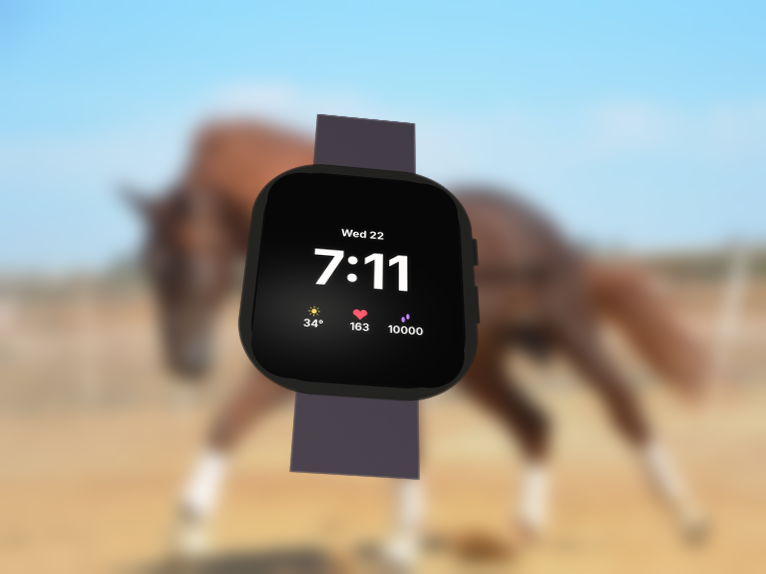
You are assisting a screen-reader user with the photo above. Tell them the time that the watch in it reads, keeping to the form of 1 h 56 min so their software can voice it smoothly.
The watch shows 7 h 11 min
